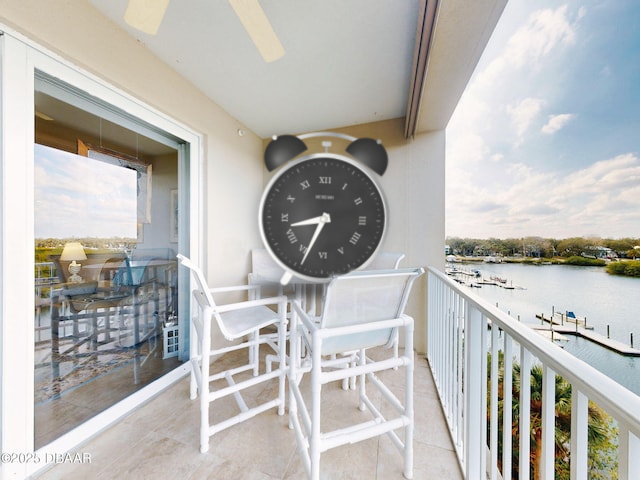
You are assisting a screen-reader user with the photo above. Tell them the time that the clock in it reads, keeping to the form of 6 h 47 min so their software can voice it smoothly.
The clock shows 8 h 34 min
